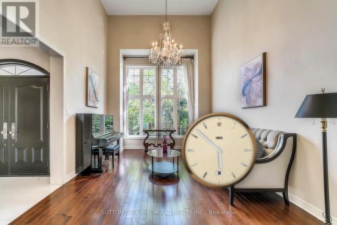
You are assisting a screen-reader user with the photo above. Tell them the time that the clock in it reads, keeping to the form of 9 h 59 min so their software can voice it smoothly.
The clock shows 5 h 52 min
